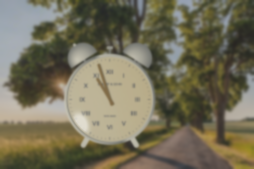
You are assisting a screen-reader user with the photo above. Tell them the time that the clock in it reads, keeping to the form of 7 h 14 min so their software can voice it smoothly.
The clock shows 10 h 57 min
